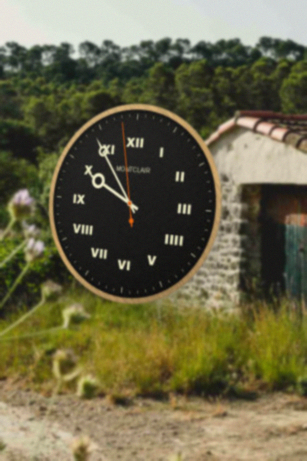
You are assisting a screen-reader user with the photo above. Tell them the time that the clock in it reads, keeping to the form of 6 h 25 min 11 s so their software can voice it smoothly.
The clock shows 9 h 53 min 58 s
